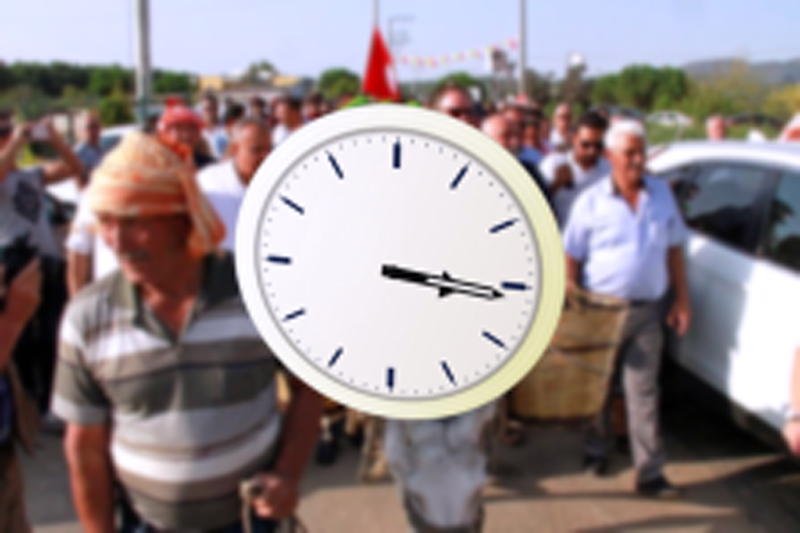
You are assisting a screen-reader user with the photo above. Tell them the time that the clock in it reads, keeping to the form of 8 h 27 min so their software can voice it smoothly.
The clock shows 3 h 16 min
